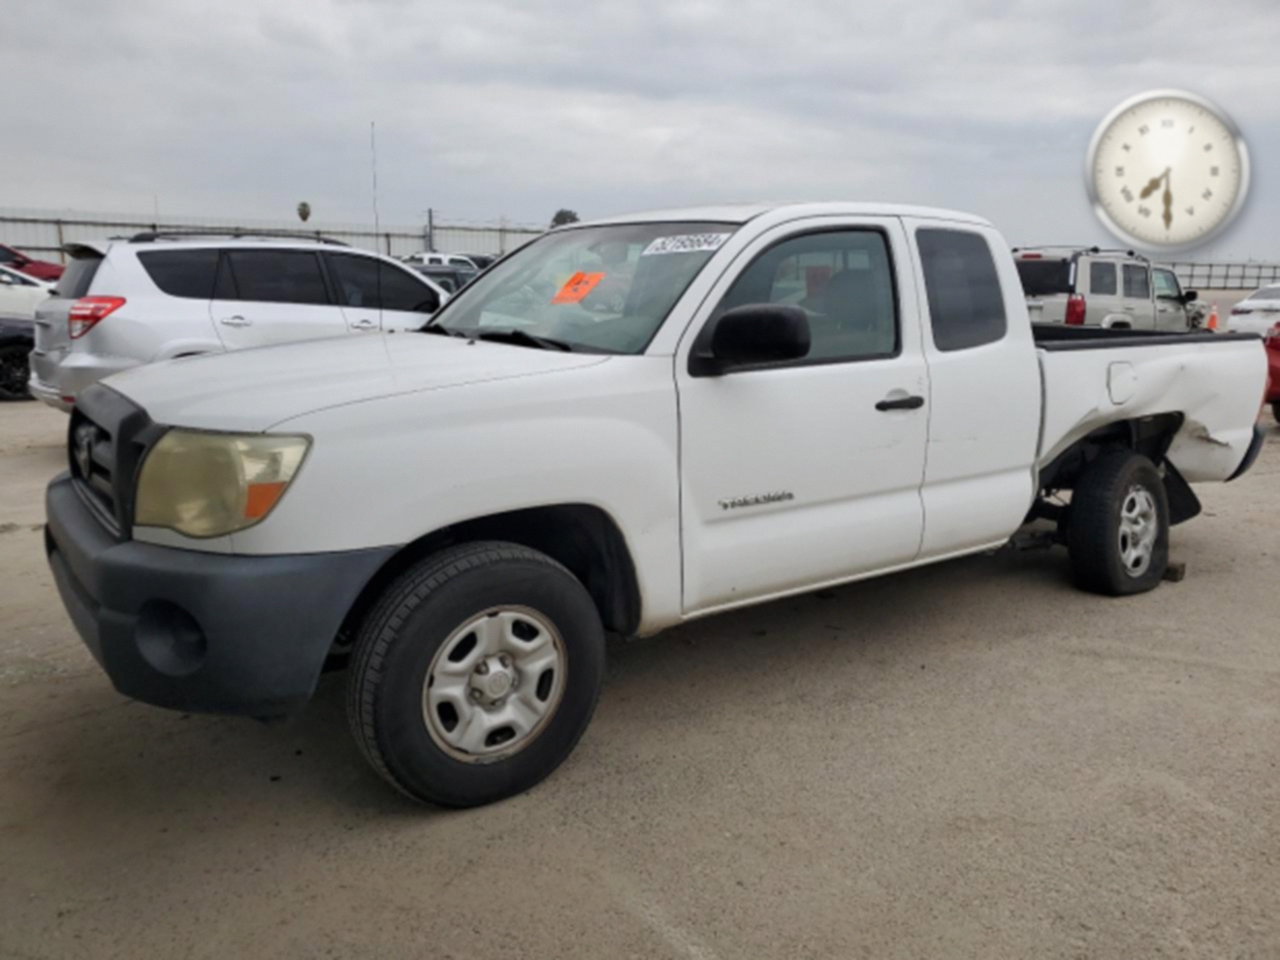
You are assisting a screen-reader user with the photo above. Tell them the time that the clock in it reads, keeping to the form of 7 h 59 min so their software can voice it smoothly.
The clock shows 7 h 30 min
